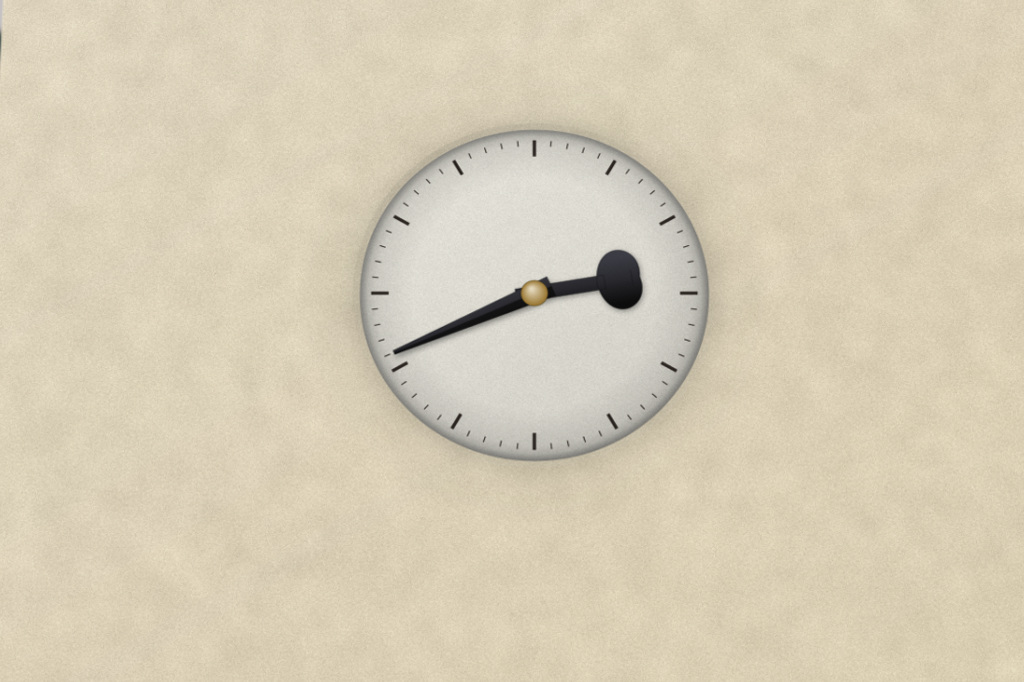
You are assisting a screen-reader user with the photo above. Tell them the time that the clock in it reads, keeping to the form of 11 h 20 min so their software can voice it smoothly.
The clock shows 2 h 41 min
